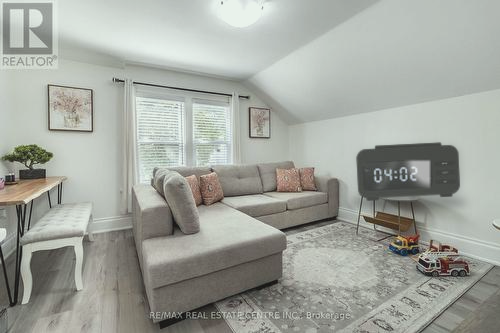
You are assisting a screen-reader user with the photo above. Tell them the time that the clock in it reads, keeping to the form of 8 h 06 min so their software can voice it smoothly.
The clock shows 4 h 02 min
